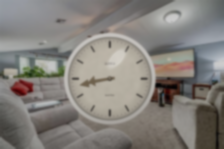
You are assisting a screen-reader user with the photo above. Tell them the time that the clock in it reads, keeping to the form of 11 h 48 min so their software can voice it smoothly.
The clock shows 8 h 43 min
